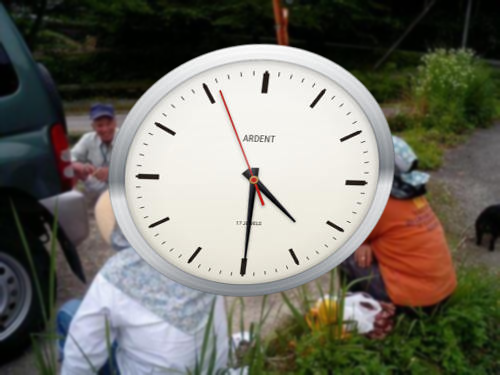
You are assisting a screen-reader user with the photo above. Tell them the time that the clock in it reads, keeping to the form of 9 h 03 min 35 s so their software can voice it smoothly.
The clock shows 4 h 29 min 56 s
